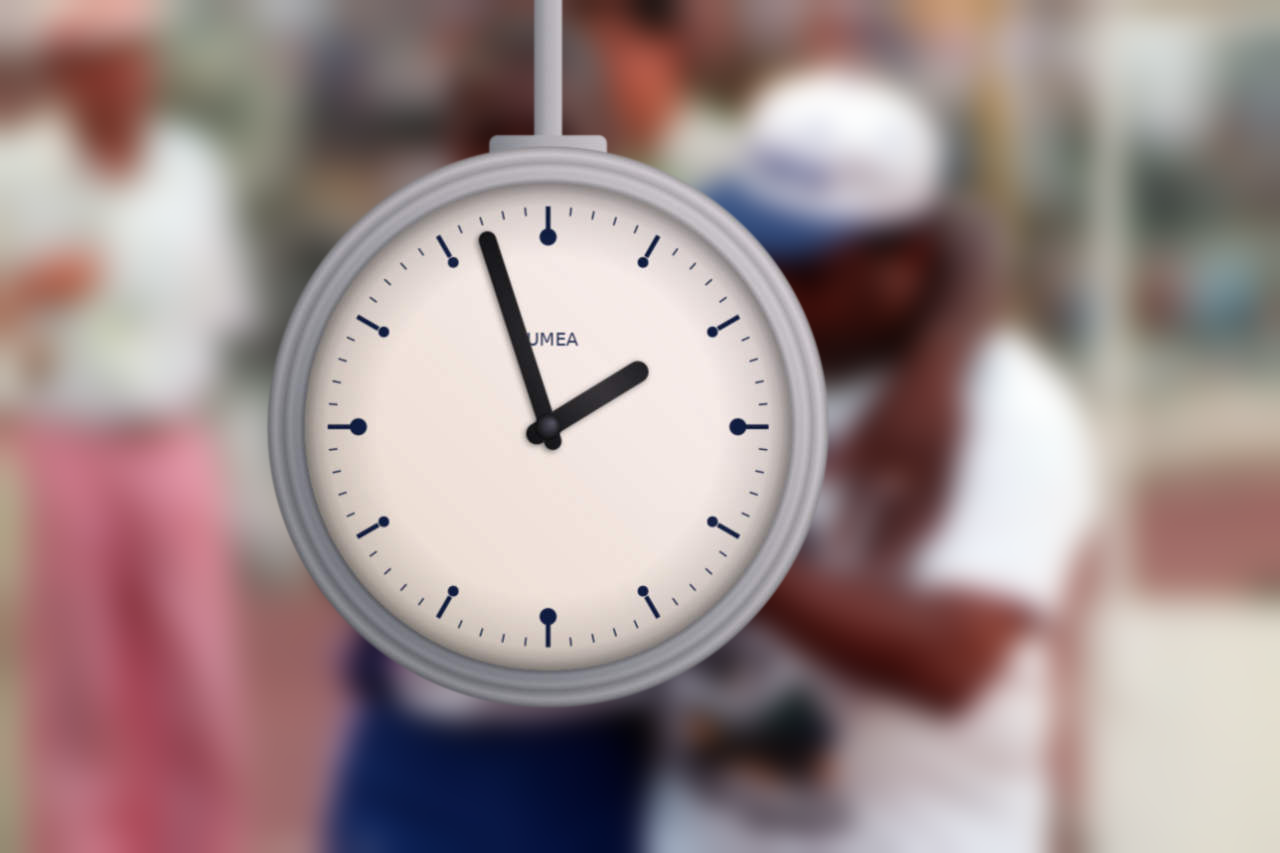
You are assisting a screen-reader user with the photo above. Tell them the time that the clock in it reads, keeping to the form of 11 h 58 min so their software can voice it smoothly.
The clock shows 1 h 57 min
